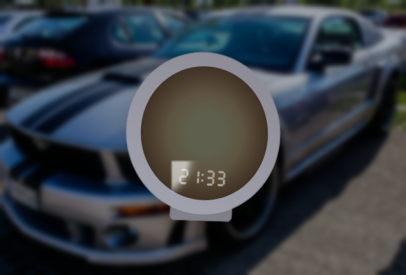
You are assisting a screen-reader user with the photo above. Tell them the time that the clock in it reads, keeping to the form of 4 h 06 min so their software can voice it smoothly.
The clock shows 21 h 33 min
